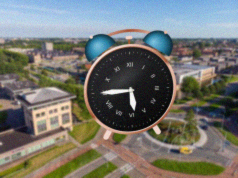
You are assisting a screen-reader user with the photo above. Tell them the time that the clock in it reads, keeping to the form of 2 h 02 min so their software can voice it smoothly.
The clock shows 5 h 45 min
